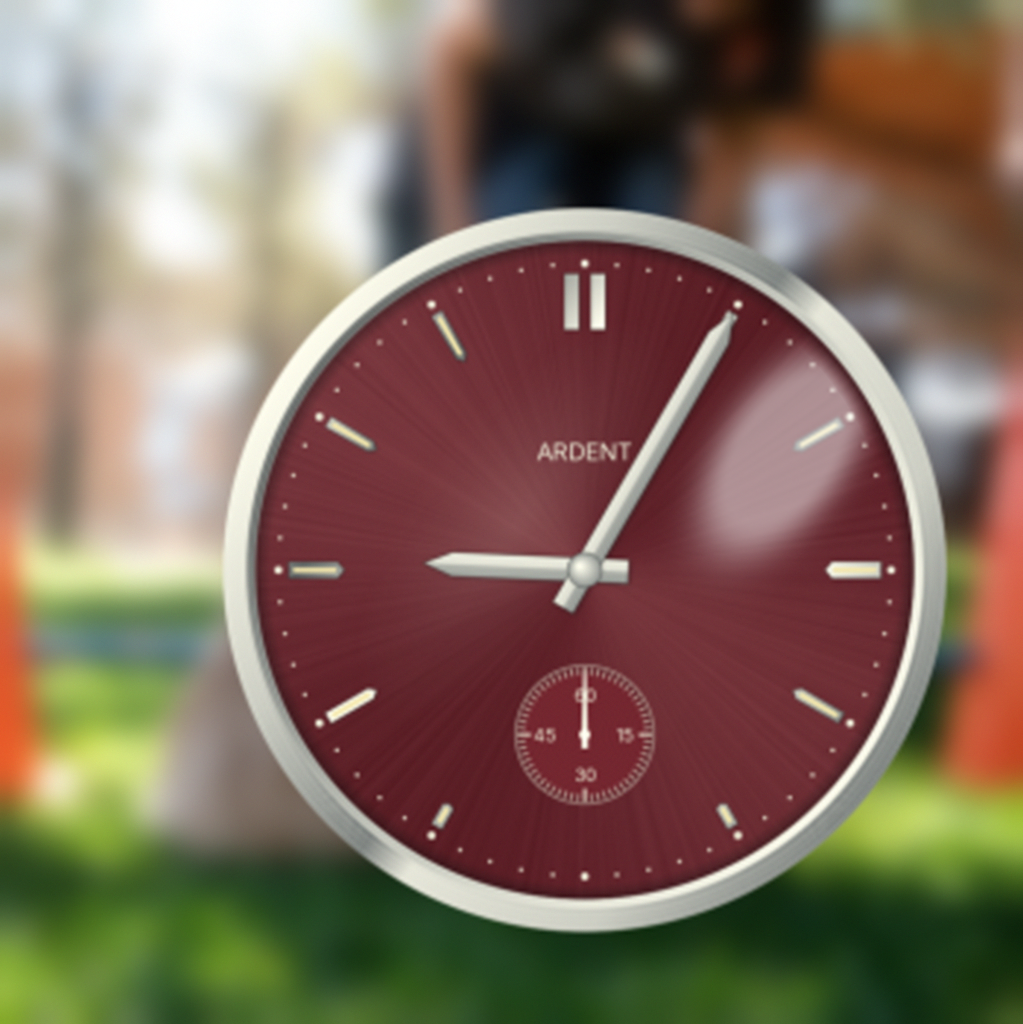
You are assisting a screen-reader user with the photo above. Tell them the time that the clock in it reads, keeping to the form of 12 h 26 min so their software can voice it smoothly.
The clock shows 9 h 05 min
